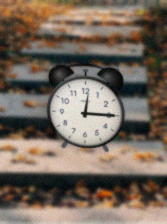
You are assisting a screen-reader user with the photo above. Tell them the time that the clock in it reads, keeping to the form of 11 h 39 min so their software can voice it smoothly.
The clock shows 12 h 15 min
